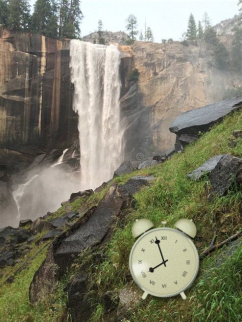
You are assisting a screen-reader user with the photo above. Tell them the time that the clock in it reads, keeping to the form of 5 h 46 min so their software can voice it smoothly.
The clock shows 7 h 57 min
